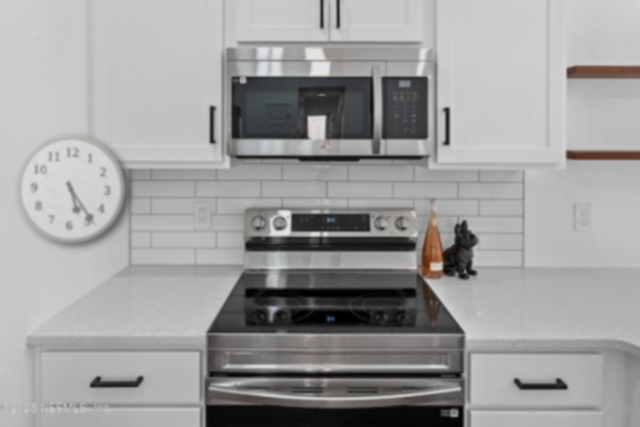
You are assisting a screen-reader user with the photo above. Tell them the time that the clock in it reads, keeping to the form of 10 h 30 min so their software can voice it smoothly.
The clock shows 5 h 24 min
